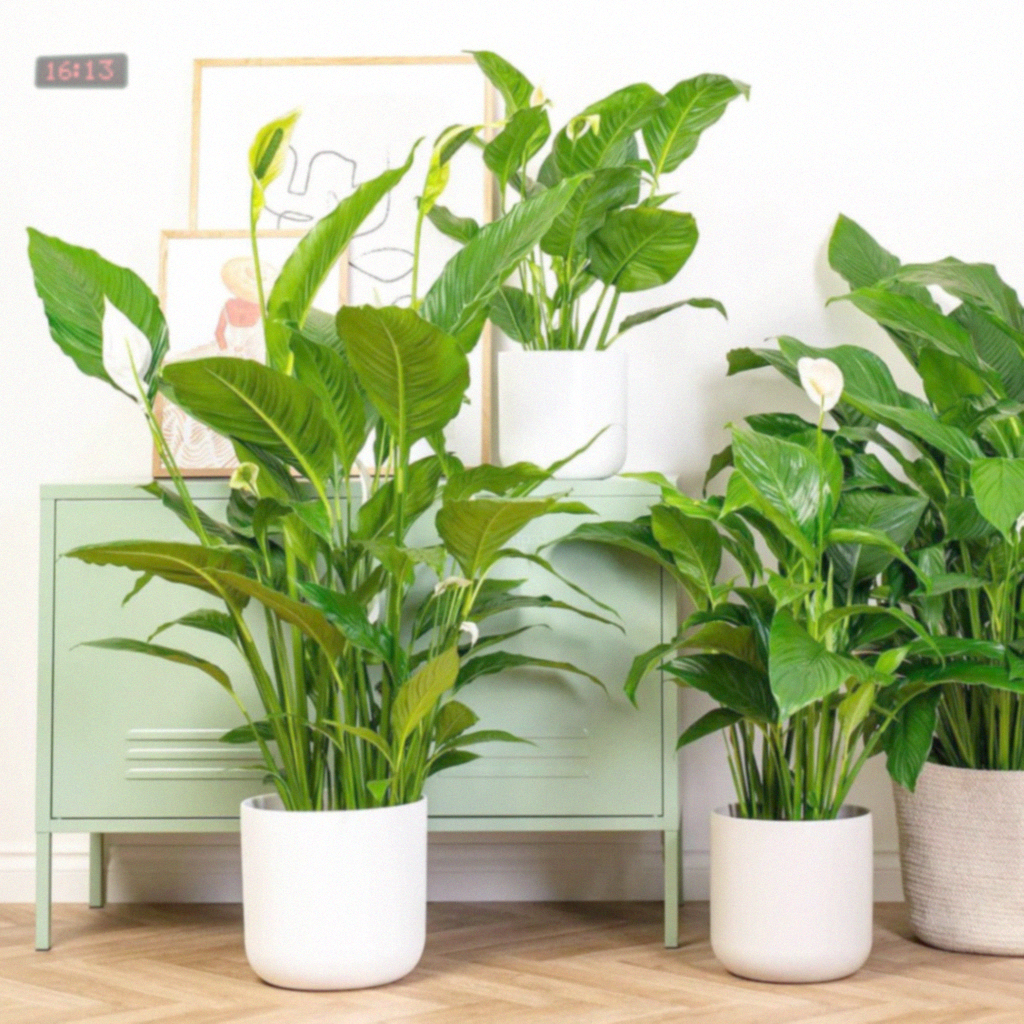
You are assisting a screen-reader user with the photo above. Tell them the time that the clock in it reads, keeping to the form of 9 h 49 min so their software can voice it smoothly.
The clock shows 16 h 13 min
